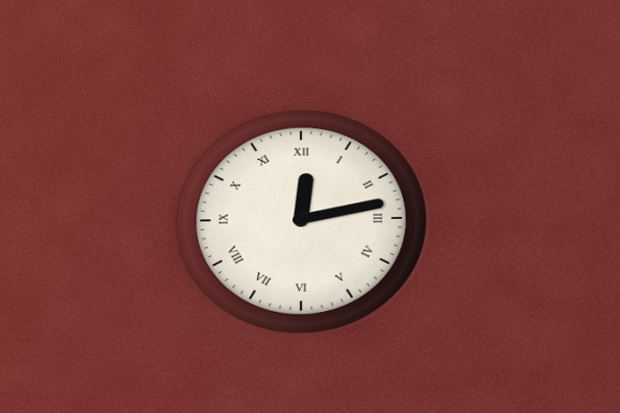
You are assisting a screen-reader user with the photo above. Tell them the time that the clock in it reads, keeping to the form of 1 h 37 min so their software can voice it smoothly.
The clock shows 12 h 13 min
